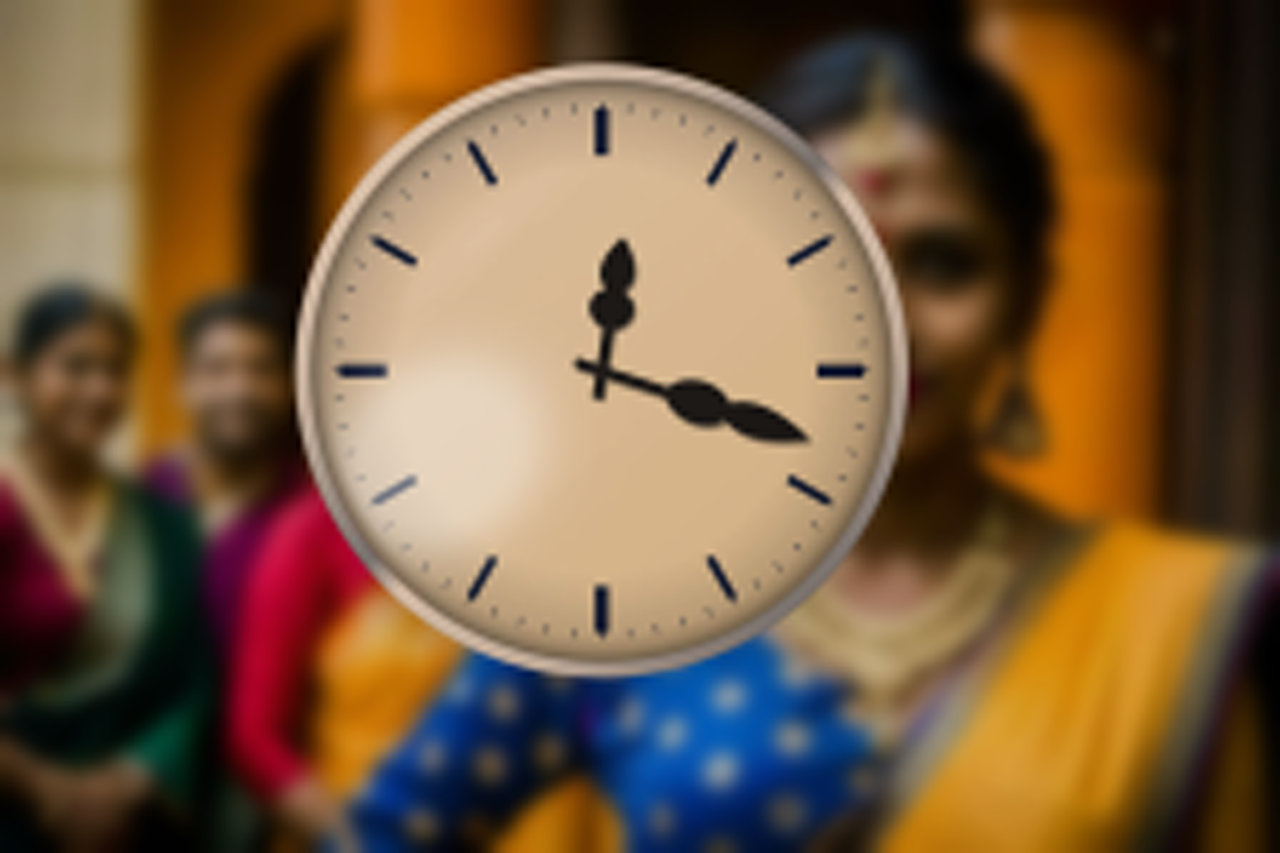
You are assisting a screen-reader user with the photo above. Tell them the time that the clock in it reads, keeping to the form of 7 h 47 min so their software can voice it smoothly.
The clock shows 12 h 18 min
